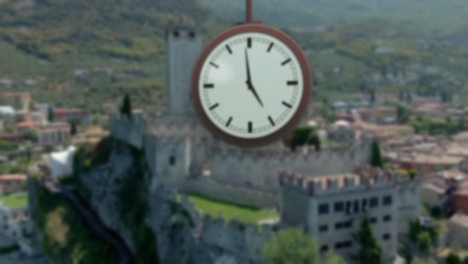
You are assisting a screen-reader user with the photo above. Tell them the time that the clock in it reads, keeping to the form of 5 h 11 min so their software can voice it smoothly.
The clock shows 4 h 59 min
